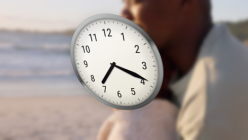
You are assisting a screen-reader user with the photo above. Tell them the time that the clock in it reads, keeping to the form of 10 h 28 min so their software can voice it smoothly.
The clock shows 7 h 19 min
